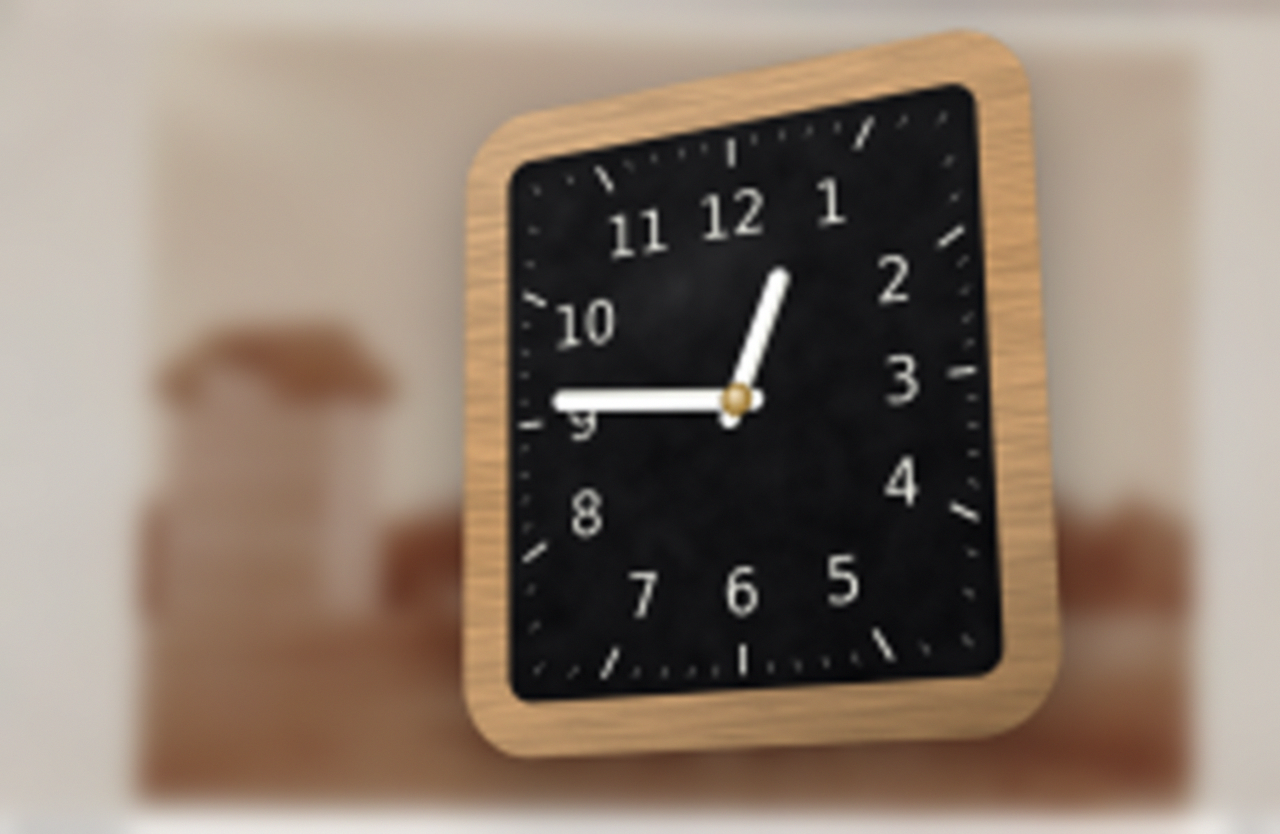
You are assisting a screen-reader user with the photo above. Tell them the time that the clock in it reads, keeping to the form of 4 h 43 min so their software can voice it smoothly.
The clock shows 12 h 46 min
